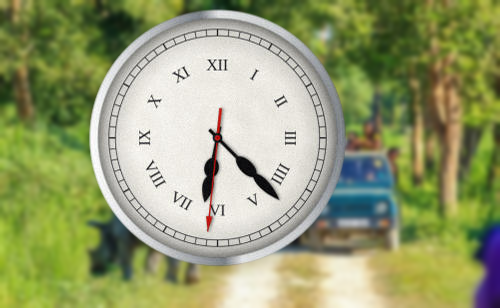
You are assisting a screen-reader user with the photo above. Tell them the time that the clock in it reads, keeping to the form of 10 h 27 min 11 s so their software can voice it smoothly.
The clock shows 6 h 22 min 31 s
